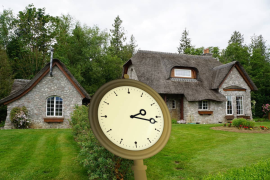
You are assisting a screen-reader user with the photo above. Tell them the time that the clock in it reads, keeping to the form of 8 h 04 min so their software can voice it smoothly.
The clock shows 2 h 17 min
